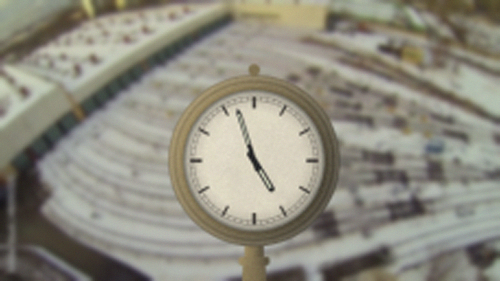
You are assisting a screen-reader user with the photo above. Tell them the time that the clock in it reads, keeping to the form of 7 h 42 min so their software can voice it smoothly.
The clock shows 4 h 57 min
